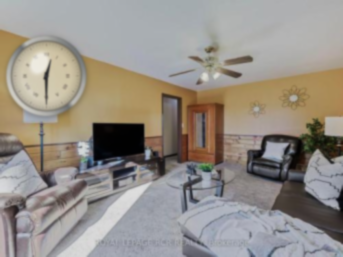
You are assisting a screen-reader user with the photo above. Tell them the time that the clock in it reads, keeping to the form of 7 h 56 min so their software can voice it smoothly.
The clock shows 12 h 30 min
